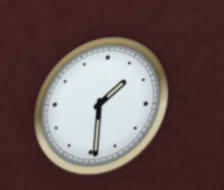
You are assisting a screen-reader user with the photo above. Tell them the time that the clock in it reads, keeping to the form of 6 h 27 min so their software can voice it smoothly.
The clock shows 1 h 29 min
